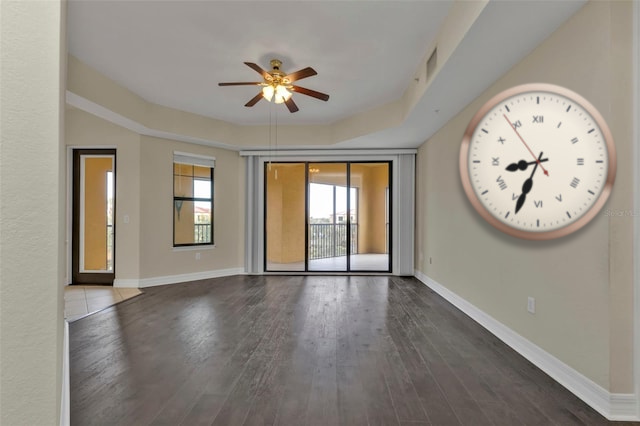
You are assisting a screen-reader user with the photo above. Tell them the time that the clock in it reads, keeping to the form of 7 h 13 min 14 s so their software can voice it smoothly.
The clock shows 8 h 33 min 54 s
